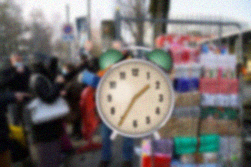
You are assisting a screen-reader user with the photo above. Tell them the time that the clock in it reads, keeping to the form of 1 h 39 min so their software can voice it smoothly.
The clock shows 1 h 35 min
